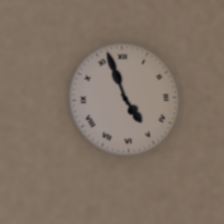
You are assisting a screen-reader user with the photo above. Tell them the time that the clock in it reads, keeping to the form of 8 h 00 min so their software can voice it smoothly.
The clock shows 4 h 57 min
